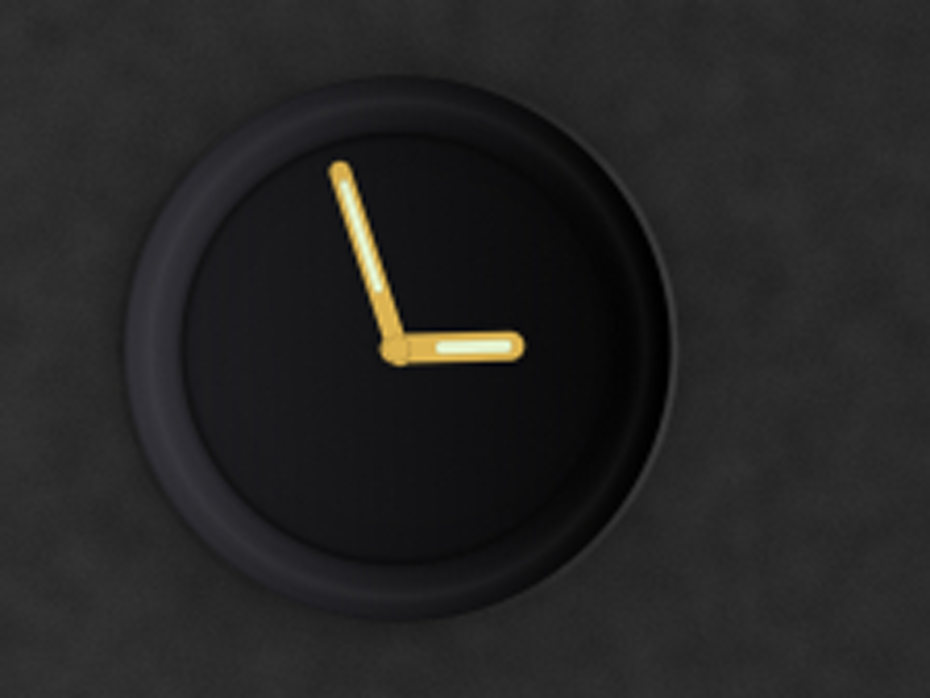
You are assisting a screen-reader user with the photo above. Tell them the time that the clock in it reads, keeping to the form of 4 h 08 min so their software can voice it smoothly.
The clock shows 2 h 57 min
